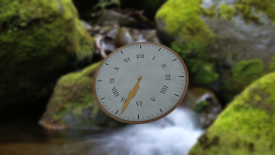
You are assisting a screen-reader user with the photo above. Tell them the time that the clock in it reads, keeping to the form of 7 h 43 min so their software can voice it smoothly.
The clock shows 6 h 34 min
